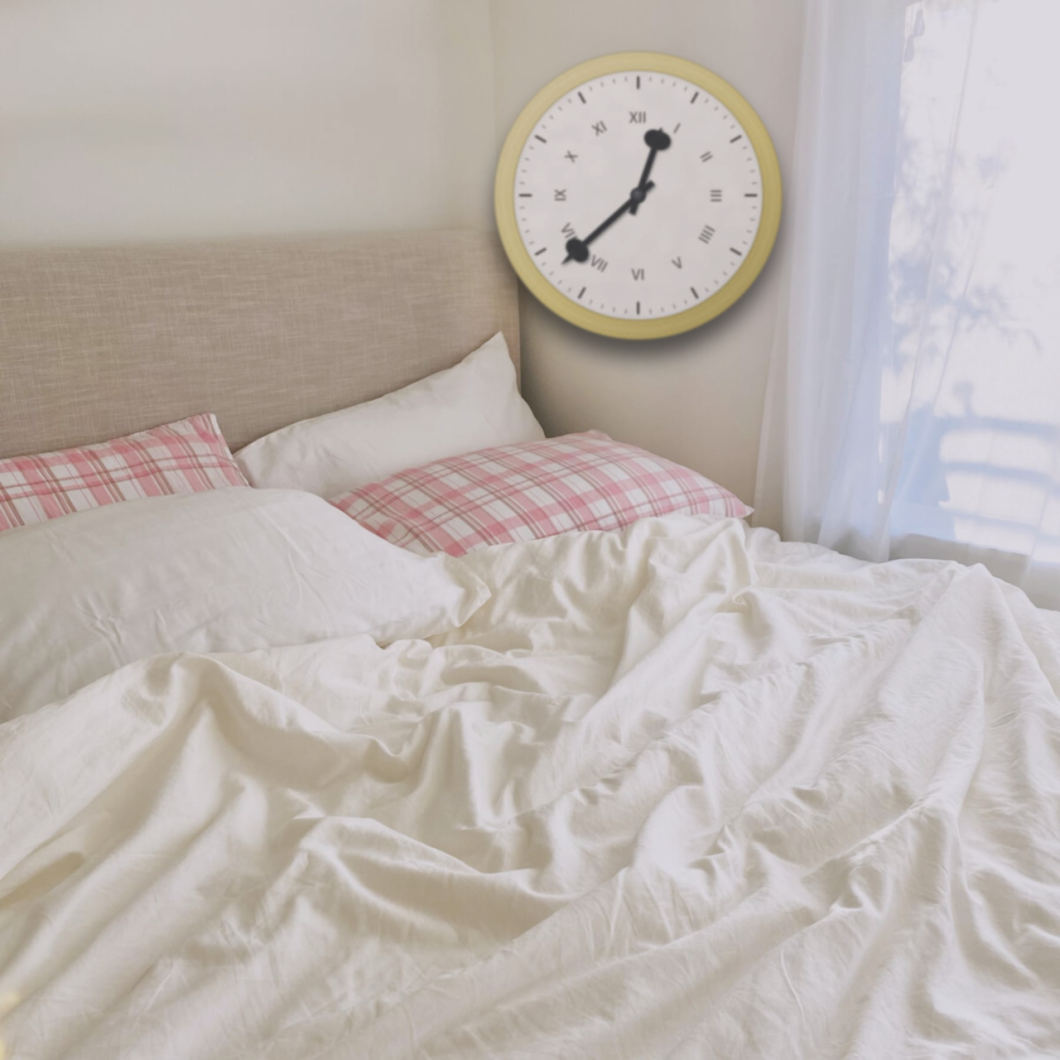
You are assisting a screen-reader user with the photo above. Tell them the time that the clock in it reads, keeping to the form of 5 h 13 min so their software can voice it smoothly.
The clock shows 12 h 38 min
